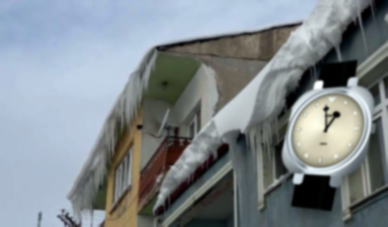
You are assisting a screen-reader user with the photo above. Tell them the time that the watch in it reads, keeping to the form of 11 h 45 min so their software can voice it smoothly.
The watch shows 12 h 58 min
